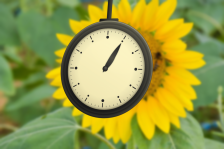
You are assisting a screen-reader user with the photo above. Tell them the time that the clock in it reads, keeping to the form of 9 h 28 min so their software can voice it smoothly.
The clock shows 1 h 05 min
